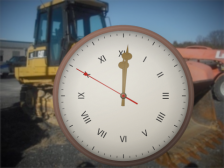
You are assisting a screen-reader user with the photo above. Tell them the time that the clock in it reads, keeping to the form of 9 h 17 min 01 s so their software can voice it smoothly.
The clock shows 12 h 00 min 50 s
